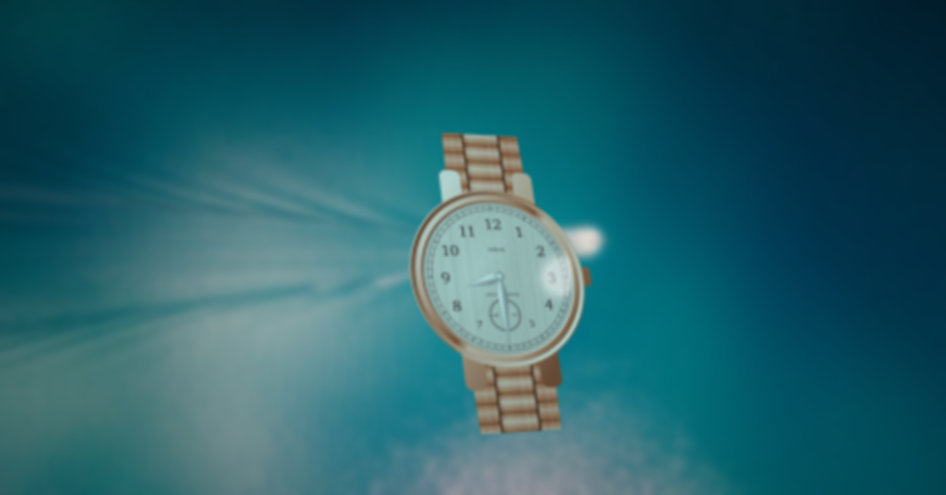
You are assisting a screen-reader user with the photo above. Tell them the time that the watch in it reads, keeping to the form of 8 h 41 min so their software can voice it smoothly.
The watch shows 8 h 30 min
